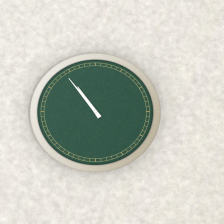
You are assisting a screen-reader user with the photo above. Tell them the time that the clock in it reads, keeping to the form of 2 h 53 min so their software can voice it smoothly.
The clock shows 10 h 54 min
